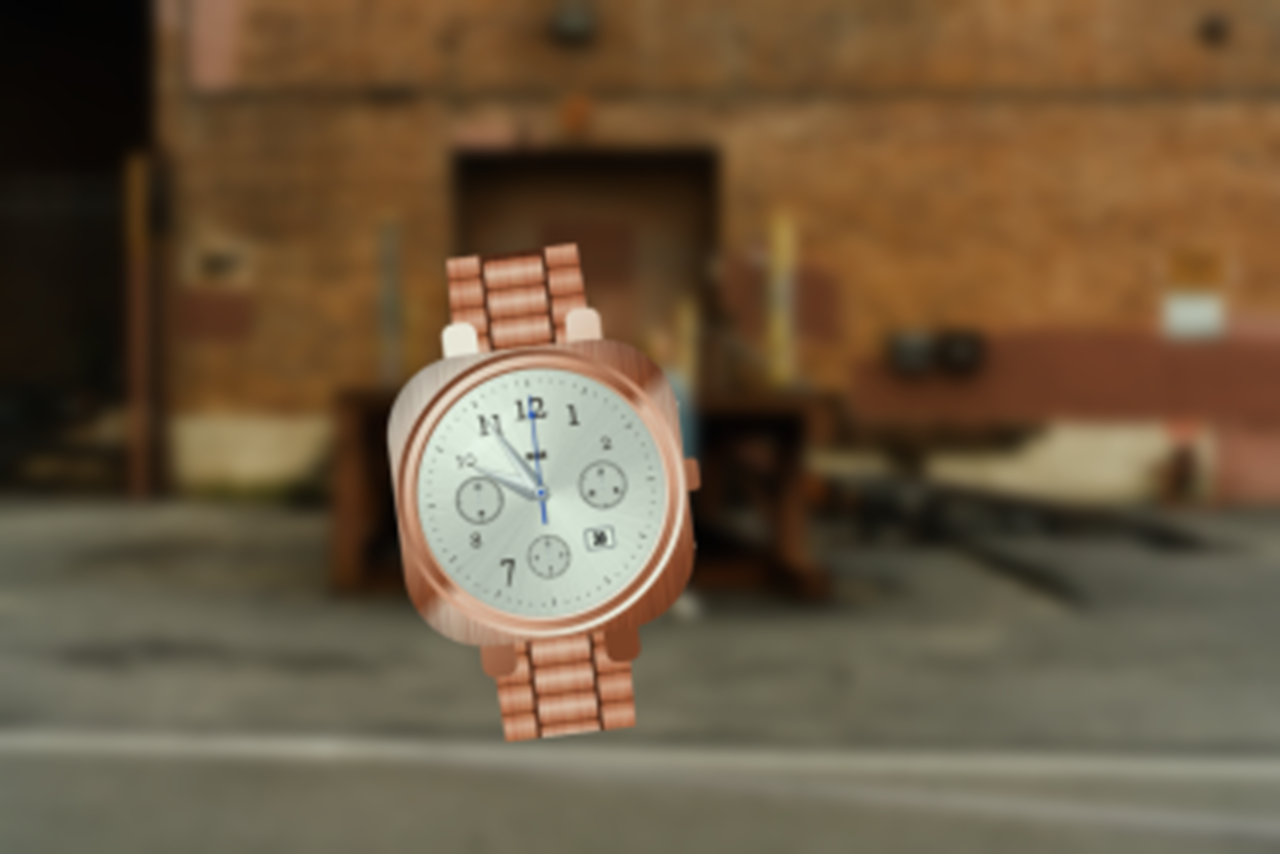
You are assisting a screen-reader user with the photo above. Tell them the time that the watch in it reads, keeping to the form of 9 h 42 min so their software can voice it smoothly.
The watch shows 9 h 55 min
